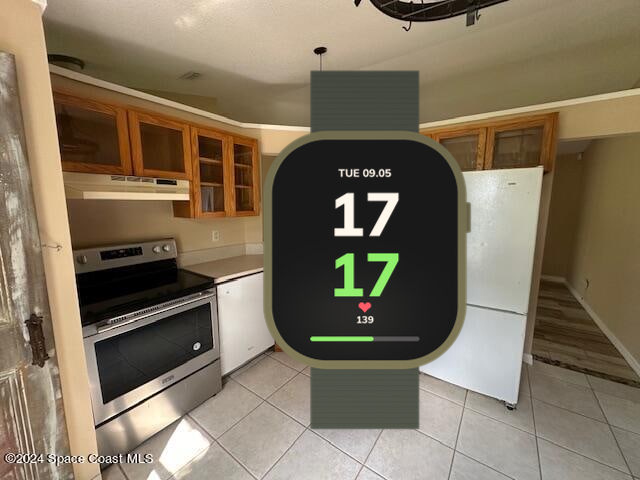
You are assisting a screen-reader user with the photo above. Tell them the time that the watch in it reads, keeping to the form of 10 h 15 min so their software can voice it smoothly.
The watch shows 17 h 17 min
